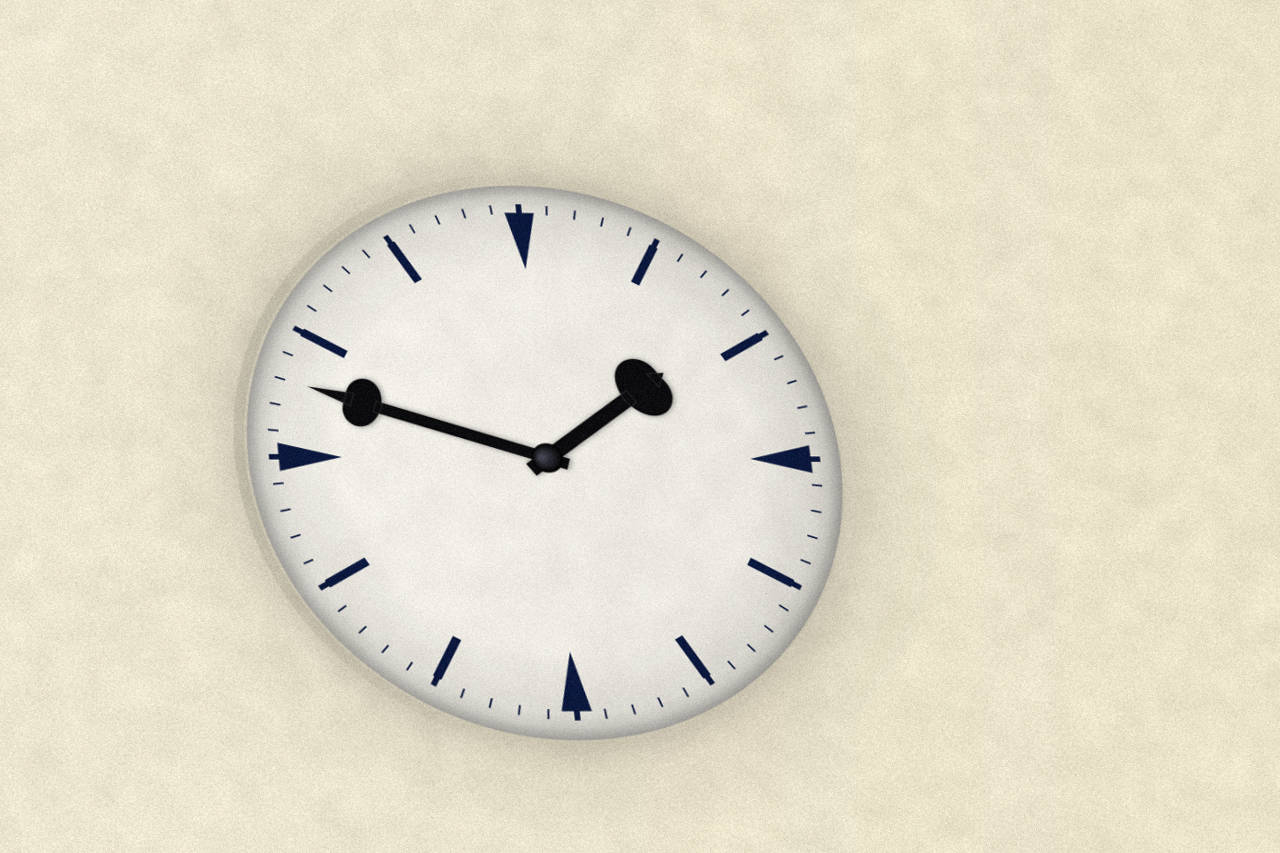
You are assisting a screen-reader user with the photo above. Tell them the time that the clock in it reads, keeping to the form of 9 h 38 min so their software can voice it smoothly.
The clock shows 1 h 48 min
